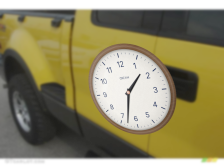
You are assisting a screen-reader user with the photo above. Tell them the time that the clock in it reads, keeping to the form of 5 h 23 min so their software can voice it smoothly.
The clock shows 1 h 33 min
